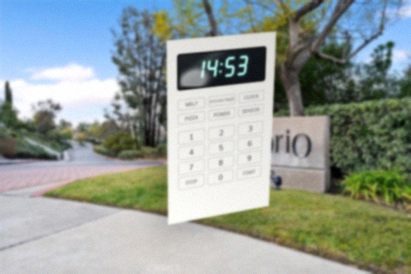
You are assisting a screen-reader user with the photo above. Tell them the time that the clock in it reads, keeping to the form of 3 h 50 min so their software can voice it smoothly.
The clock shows 14 h 53 min
